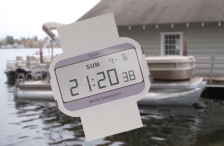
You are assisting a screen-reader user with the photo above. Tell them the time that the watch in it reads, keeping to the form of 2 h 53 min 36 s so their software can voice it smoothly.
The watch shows 21 h 20 min 38 s
